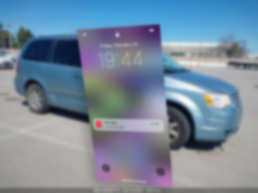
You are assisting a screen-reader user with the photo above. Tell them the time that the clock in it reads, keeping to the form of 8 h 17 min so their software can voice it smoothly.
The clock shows 19 h 44 min
